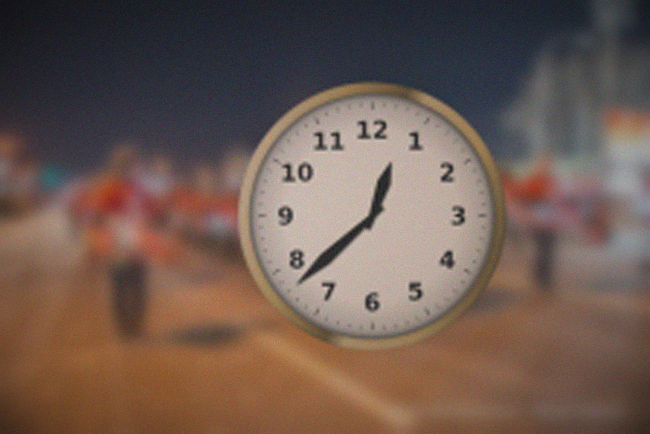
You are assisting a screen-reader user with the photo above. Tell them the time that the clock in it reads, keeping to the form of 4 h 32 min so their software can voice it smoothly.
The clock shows 12 h 38 min
